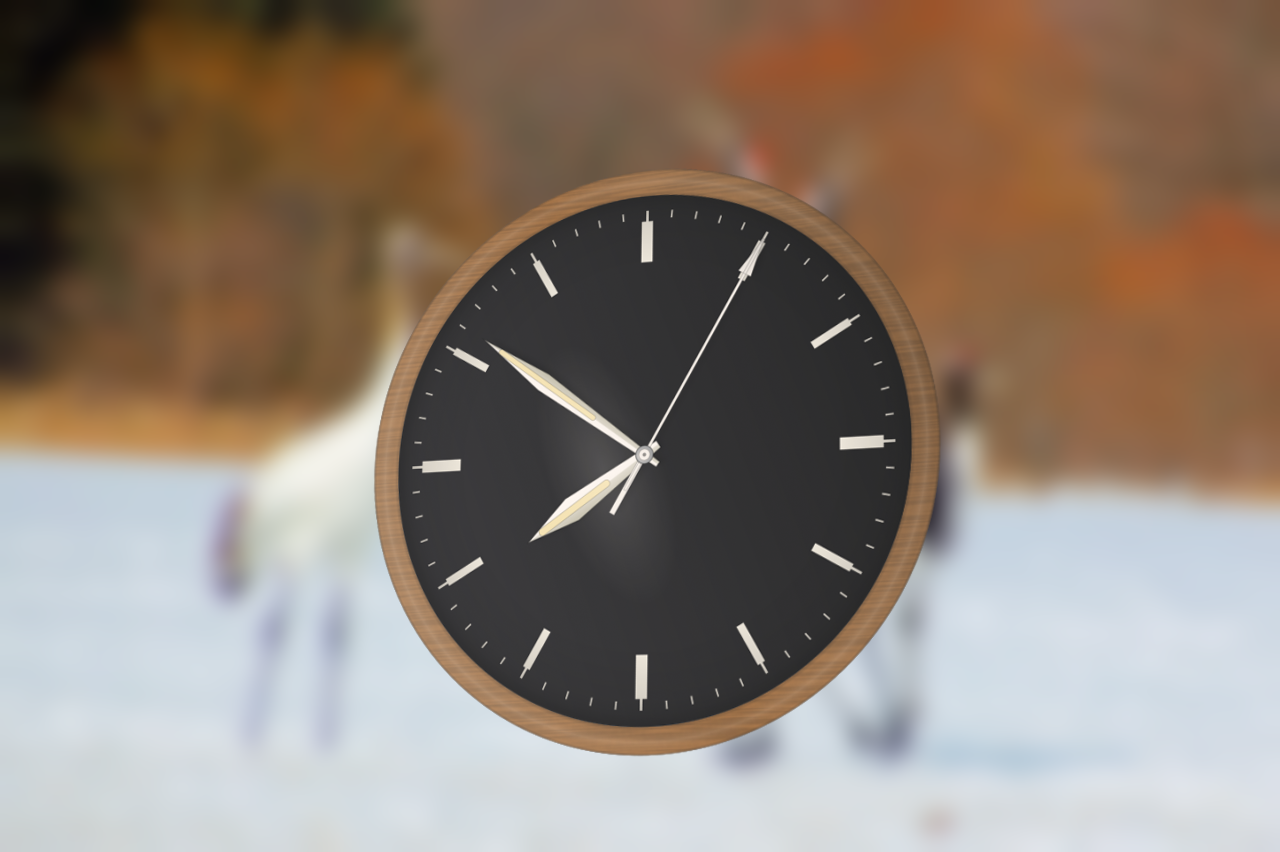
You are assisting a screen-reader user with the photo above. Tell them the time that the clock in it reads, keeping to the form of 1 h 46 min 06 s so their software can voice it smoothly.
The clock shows 7 h 51 min 05 s
